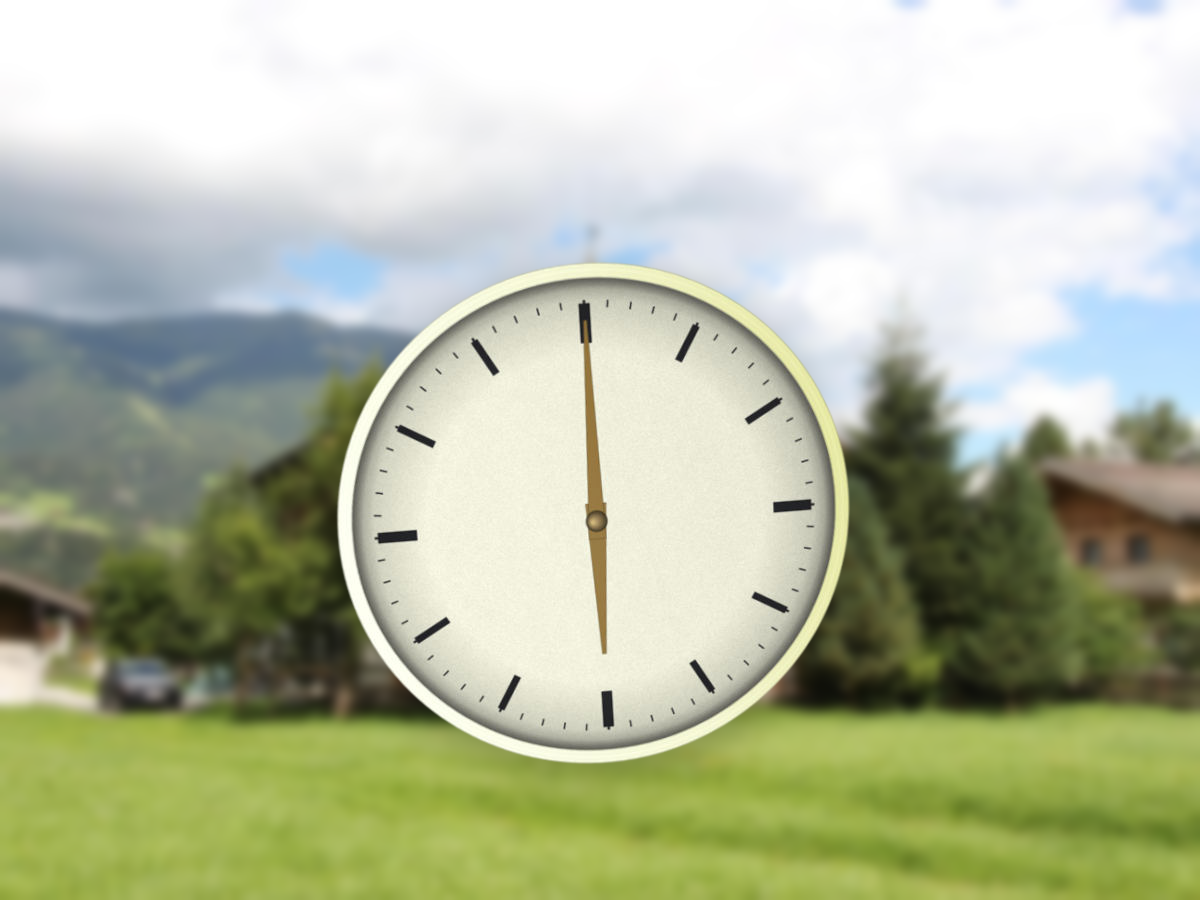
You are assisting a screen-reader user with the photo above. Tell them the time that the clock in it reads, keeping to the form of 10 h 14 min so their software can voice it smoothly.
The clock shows 6 h 00 min
